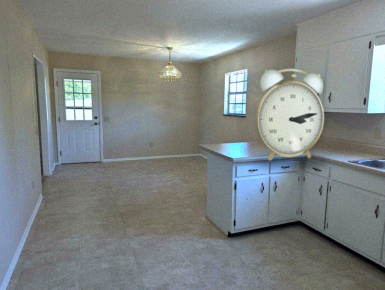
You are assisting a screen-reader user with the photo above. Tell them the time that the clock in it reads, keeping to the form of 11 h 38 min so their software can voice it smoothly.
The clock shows 3 h 13 min
